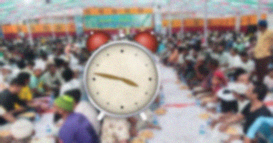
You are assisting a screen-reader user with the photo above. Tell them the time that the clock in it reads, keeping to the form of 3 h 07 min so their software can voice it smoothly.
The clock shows 3 h 47 min
